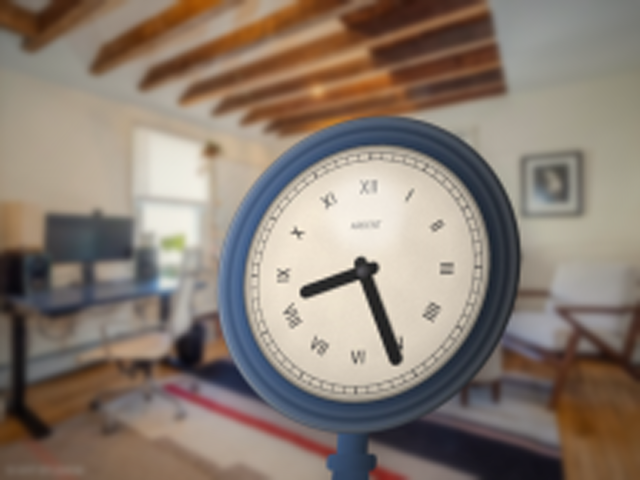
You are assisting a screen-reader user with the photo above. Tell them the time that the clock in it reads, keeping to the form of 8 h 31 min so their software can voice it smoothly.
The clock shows 8 h 26 min
